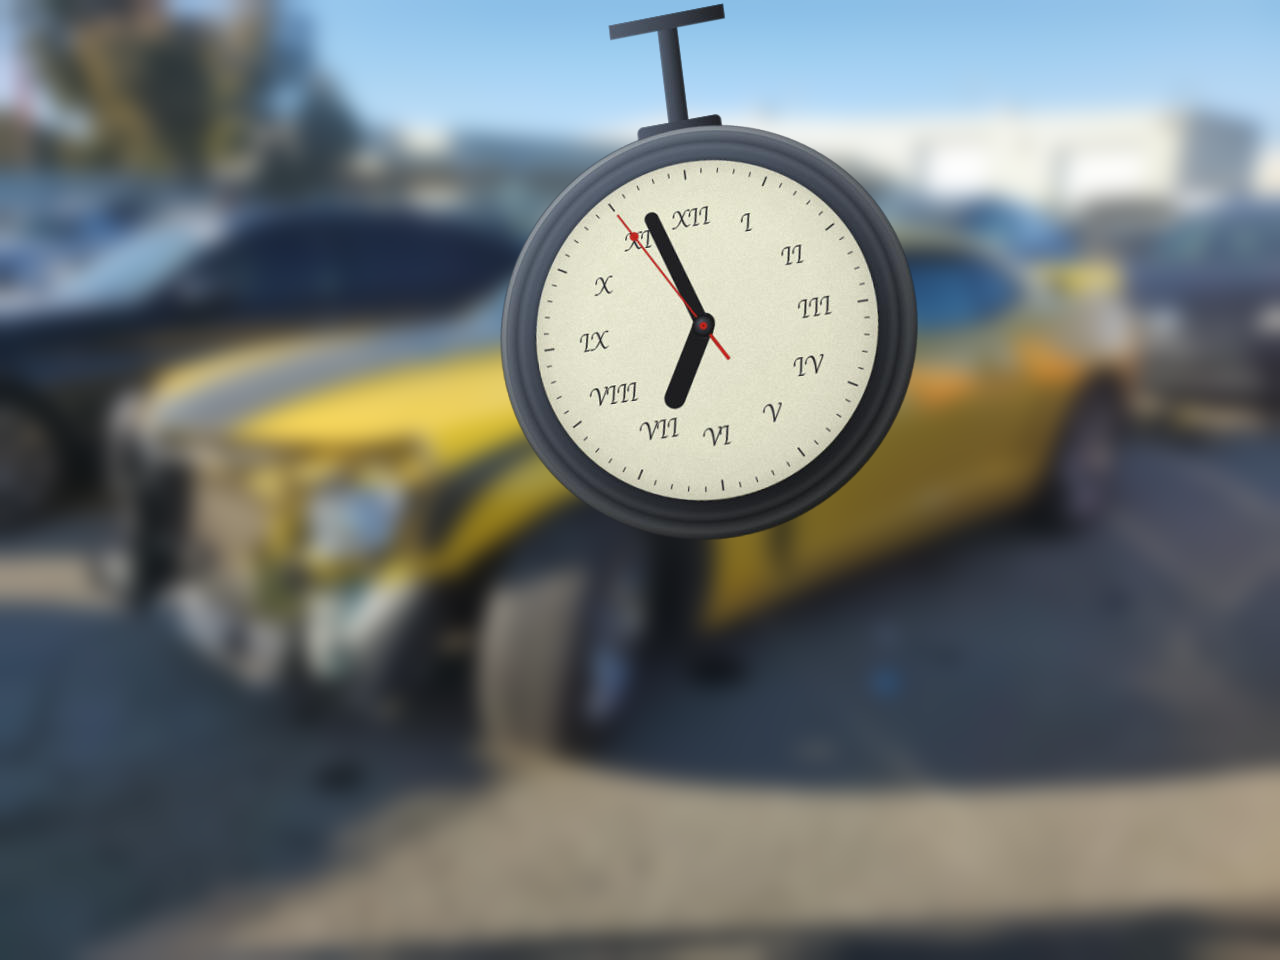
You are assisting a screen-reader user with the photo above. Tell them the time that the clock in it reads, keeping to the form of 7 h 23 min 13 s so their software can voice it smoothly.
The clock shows 6 h 56 min 55 s
